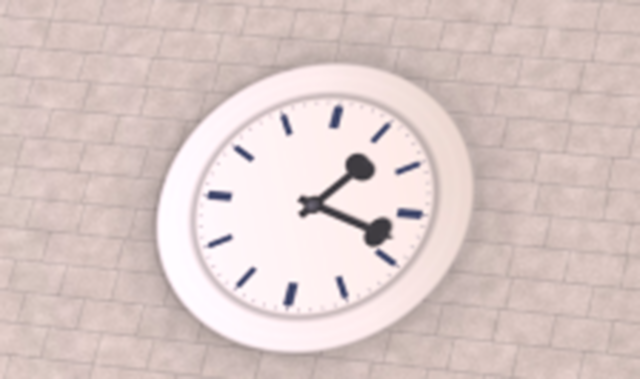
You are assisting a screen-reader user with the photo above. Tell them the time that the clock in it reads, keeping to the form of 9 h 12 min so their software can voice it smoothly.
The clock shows 1 h 18 min
